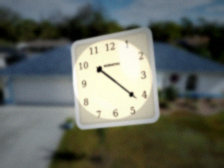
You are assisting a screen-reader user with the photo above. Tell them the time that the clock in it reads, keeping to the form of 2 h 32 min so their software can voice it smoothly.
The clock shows 10 h 22 min
